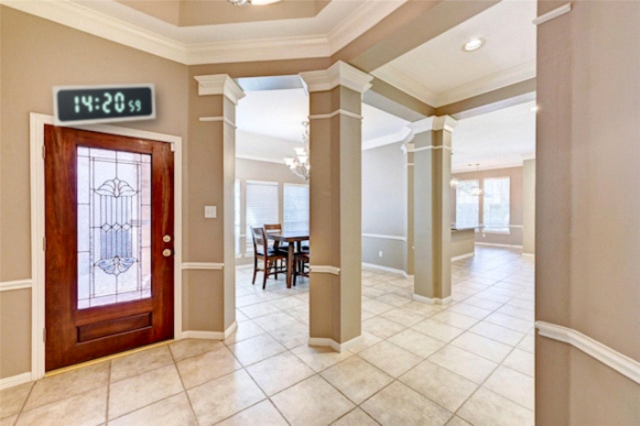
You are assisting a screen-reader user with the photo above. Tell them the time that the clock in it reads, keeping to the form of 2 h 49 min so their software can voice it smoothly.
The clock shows 14 h 20 min
